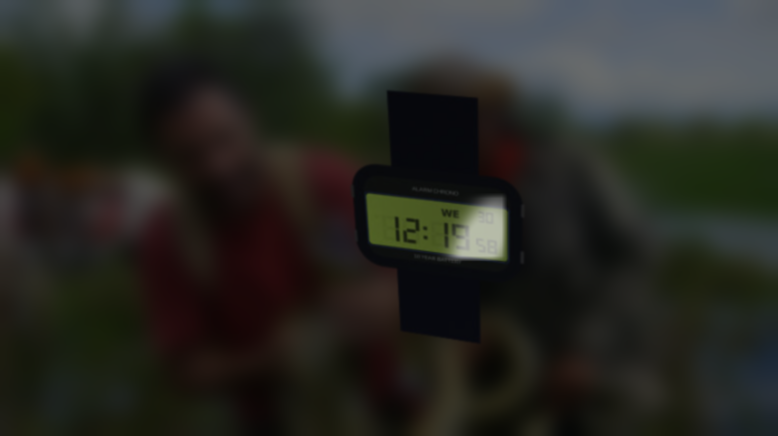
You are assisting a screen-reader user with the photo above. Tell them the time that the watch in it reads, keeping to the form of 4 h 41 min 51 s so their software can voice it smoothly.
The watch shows 12 h 19 min 58 s
